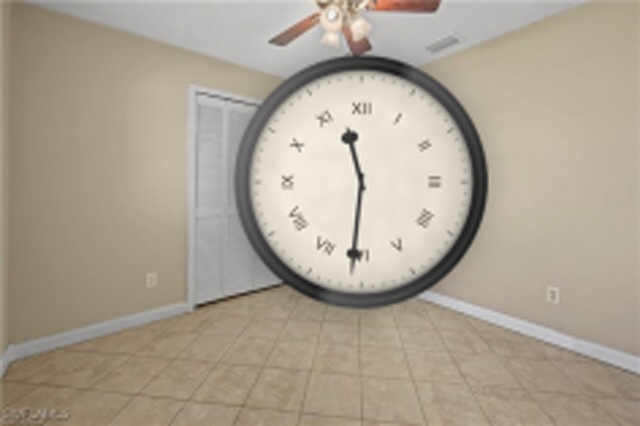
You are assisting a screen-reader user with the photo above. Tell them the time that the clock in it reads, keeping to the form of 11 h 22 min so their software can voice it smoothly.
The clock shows 11 h 31 min
